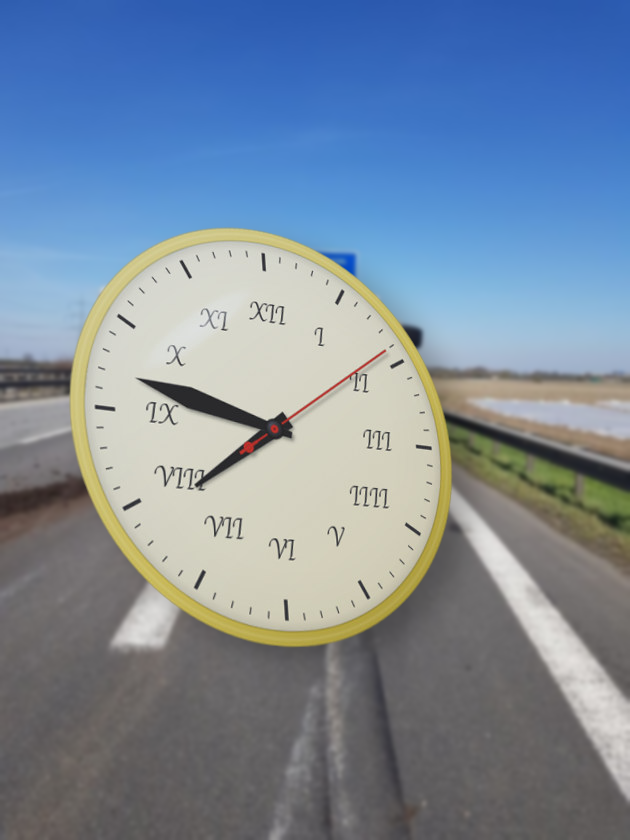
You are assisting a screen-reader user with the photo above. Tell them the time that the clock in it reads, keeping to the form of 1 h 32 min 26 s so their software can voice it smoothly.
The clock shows 7 h 47 min 09 s
